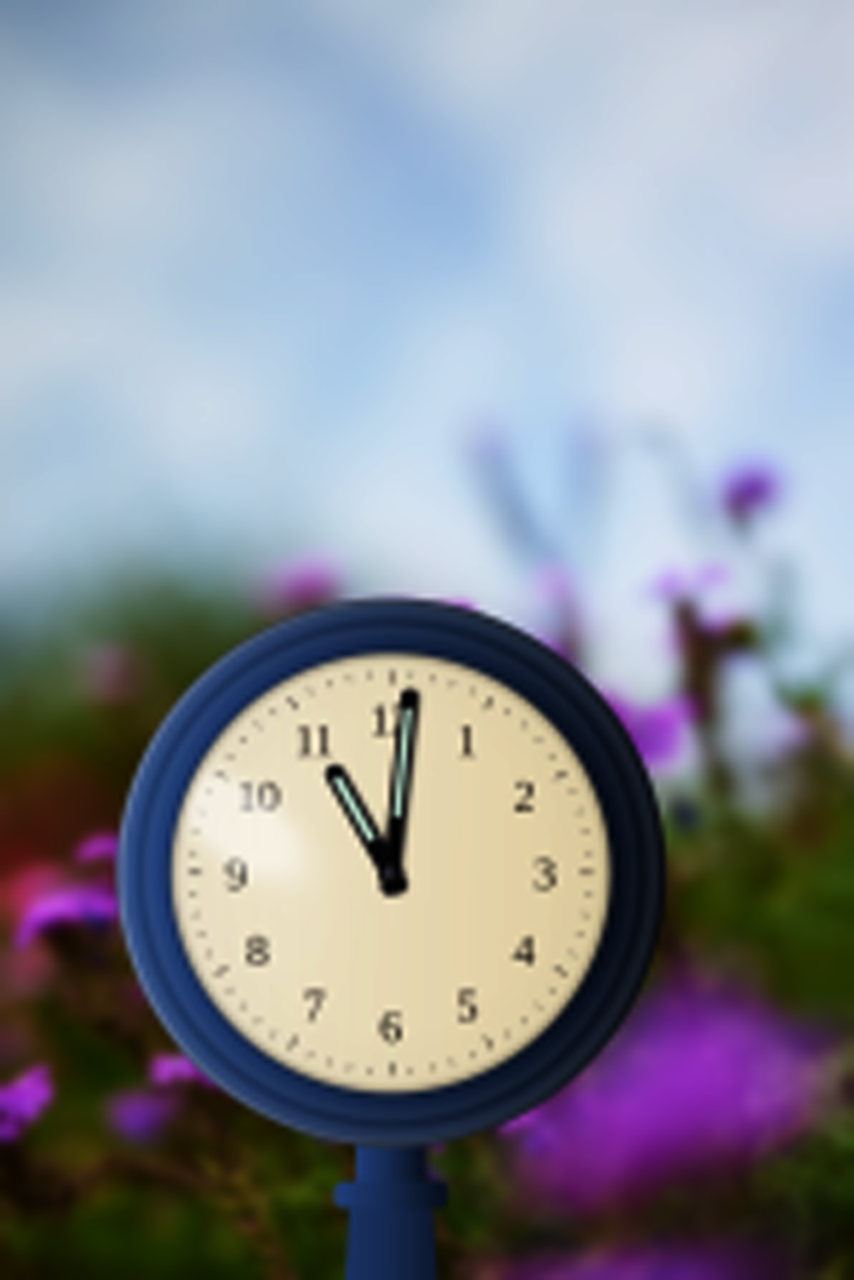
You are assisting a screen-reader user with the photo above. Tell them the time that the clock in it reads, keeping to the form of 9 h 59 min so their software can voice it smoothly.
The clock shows 11 h 01 min
